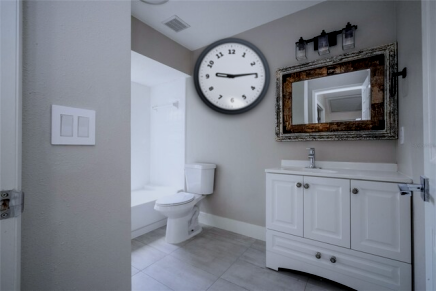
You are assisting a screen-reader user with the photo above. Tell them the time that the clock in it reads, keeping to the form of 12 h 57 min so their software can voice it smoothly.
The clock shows 9 h 14 min
